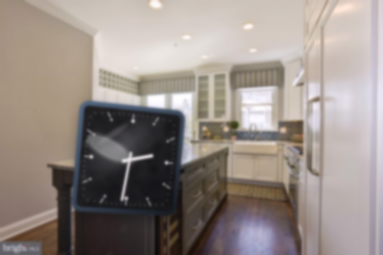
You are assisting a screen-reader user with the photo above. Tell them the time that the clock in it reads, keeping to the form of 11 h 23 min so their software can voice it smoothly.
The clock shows 2 h 31 min
